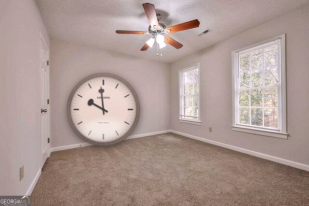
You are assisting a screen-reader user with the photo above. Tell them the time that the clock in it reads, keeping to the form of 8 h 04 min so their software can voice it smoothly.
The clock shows 9 h 59 min
